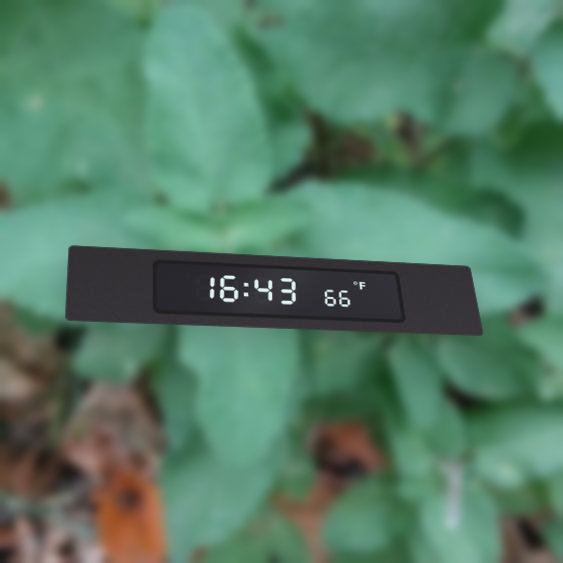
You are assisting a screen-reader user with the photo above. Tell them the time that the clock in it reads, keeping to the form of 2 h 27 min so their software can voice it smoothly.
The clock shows 16 h 43 min
